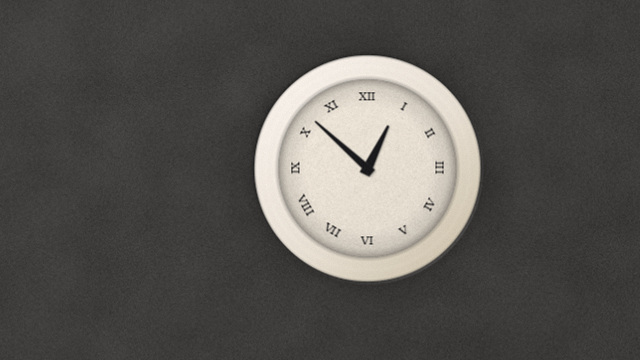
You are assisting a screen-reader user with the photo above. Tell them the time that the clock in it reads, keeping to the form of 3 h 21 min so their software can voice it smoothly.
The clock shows 12 h 52 min
